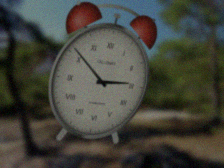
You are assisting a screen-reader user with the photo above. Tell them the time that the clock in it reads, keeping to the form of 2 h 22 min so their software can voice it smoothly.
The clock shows 2 h 51 min
